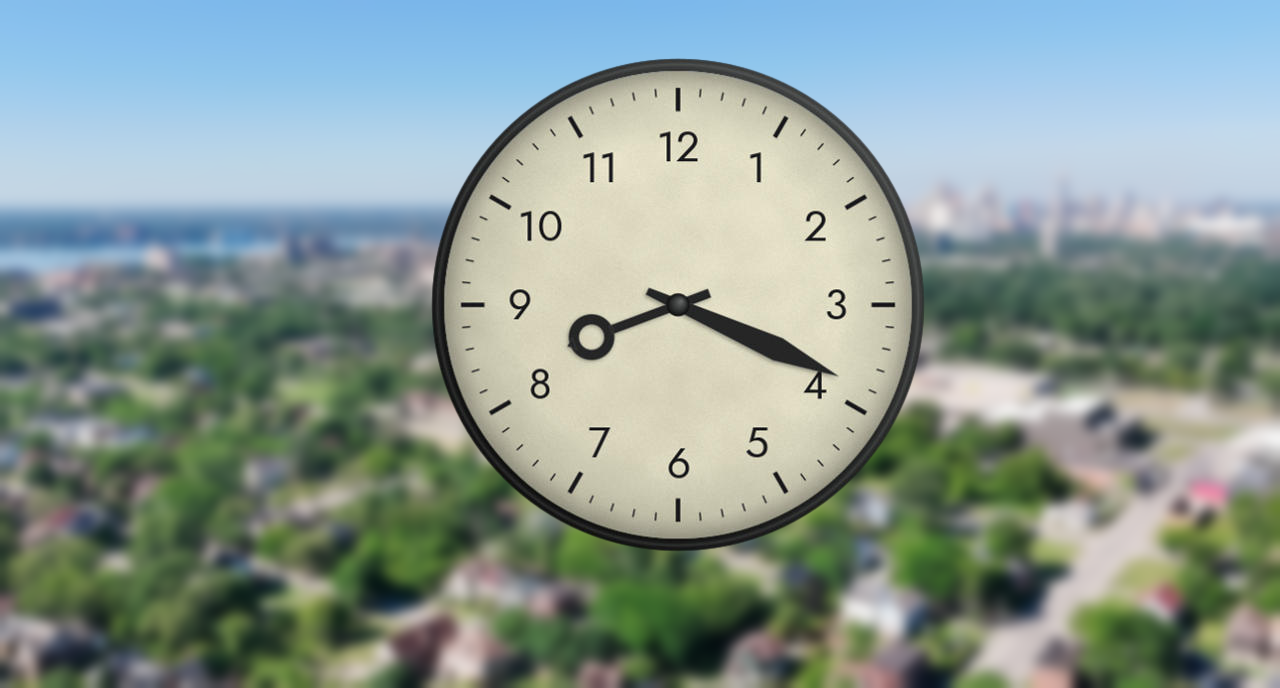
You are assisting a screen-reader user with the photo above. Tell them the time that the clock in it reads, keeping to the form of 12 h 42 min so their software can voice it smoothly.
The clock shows 8 h 19 min
